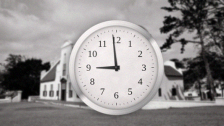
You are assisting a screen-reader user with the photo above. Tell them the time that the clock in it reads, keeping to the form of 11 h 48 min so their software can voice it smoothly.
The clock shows 8 h 59 min
